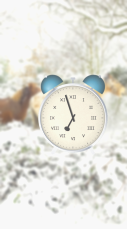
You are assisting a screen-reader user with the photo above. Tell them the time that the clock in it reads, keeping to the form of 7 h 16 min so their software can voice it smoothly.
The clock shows 6 h 57 min
